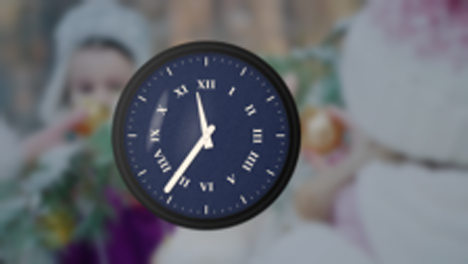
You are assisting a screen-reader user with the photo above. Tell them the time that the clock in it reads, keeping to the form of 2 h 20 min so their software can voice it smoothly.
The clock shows 11 h 36 min
